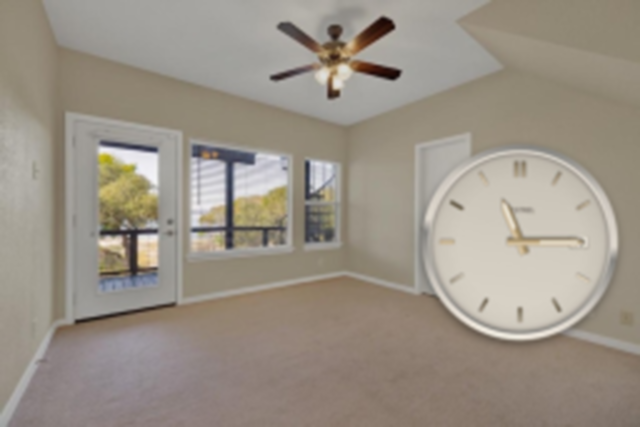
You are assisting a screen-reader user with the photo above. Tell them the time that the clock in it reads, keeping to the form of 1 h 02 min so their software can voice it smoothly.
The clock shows 11 h 15 min
